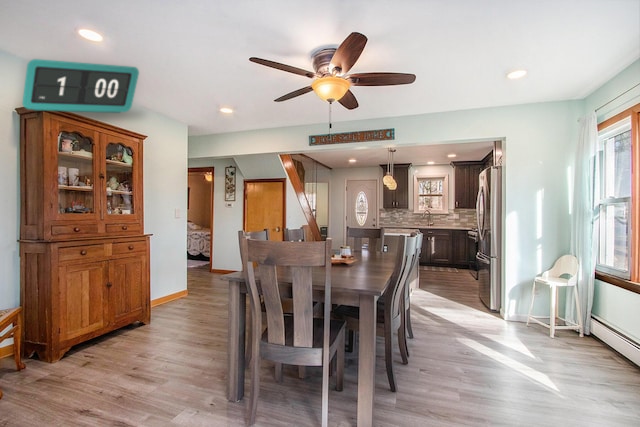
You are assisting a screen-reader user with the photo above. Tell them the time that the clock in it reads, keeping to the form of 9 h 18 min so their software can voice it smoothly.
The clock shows 1 h 00 min
